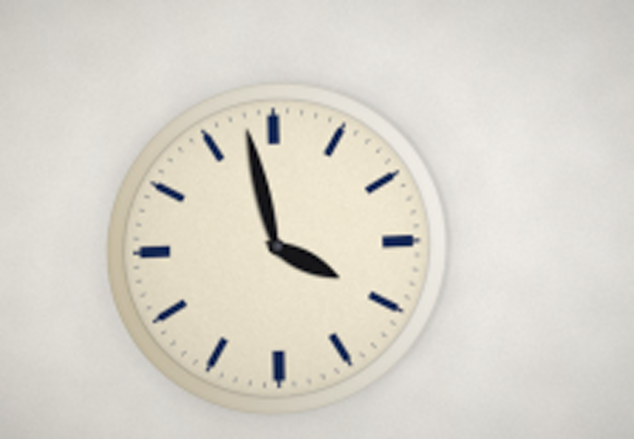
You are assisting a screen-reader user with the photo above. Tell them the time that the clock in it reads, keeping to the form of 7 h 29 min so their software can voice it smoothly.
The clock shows 3 h 58 min
